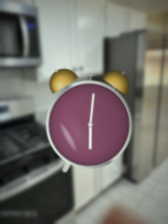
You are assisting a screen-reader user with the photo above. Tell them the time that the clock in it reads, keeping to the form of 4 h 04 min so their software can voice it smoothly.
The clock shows 6 h 01 min
